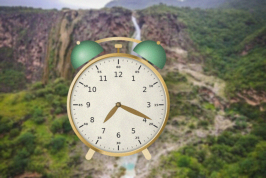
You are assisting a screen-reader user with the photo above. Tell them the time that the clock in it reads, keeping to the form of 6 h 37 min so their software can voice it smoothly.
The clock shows 7 h 19 min
